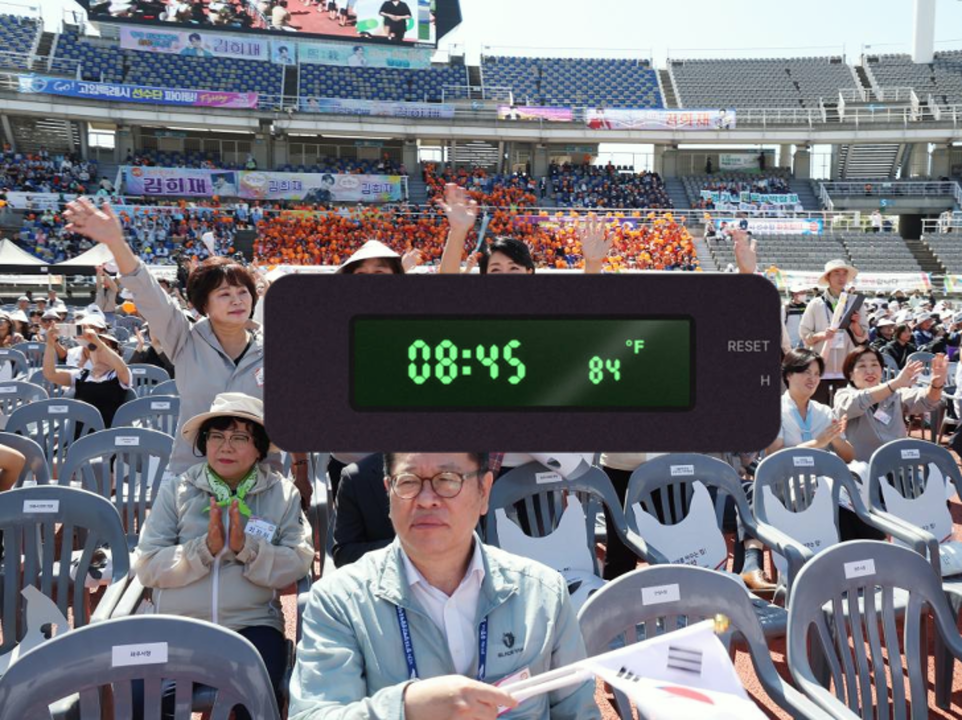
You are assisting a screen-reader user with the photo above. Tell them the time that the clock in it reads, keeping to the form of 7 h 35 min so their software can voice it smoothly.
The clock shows 8 h 45 min
